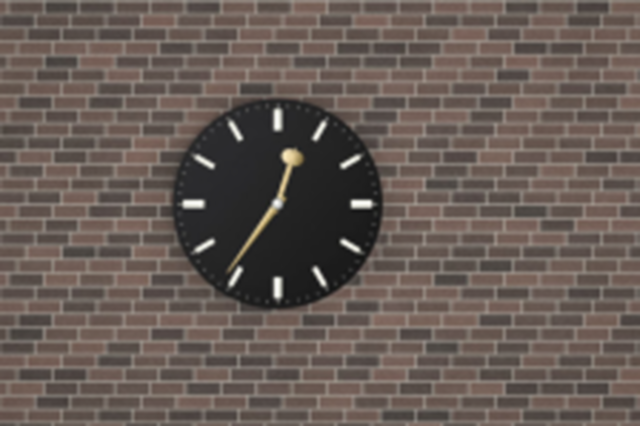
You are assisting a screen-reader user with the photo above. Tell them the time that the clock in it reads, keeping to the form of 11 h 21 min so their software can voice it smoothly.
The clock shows 12 h 36 min
